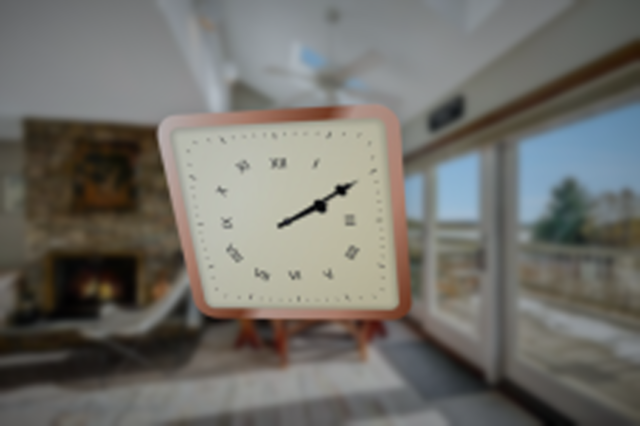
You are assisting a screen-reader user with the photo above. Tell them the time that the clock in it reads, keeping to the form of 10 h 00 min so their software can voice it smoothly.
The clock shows 2 h 10 min
